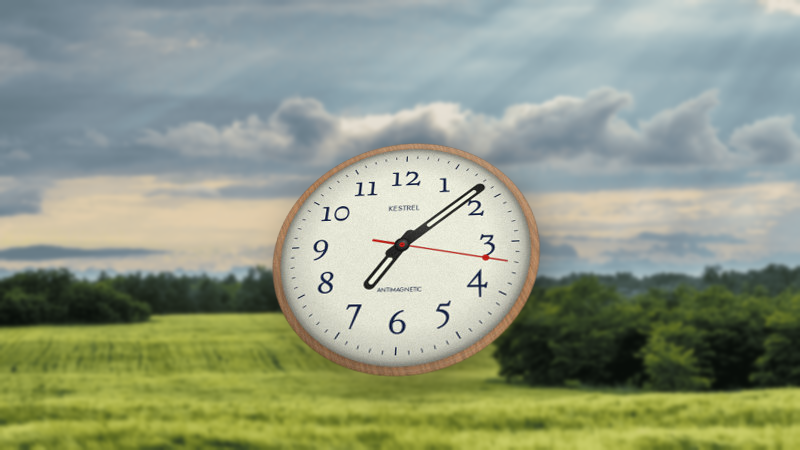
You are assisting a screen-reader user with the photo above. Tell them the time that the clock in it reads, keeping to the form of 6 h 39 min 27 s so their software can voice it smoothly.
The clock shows 7 h 08 min 17 s
